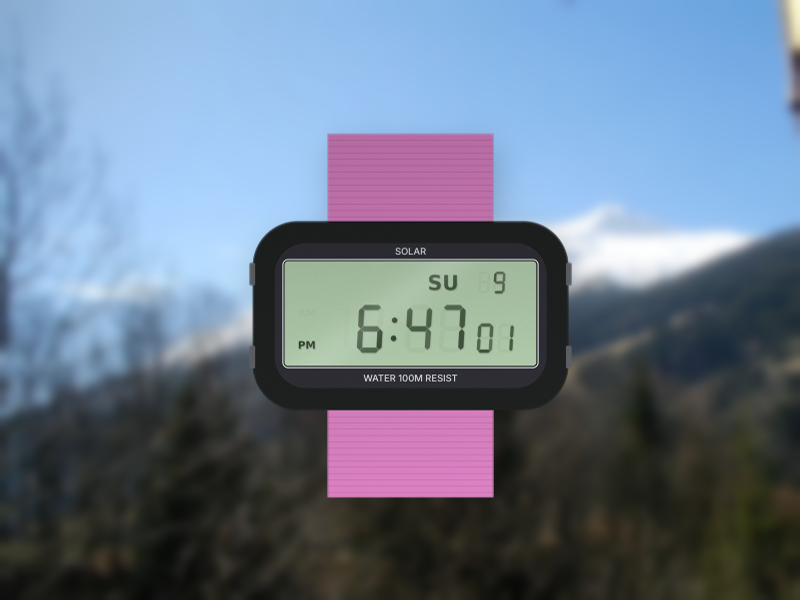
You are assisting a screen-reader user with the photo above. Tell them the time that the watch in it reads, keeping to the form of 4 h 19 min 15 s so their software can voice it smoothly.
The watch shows 6 h 47 min 01 s
